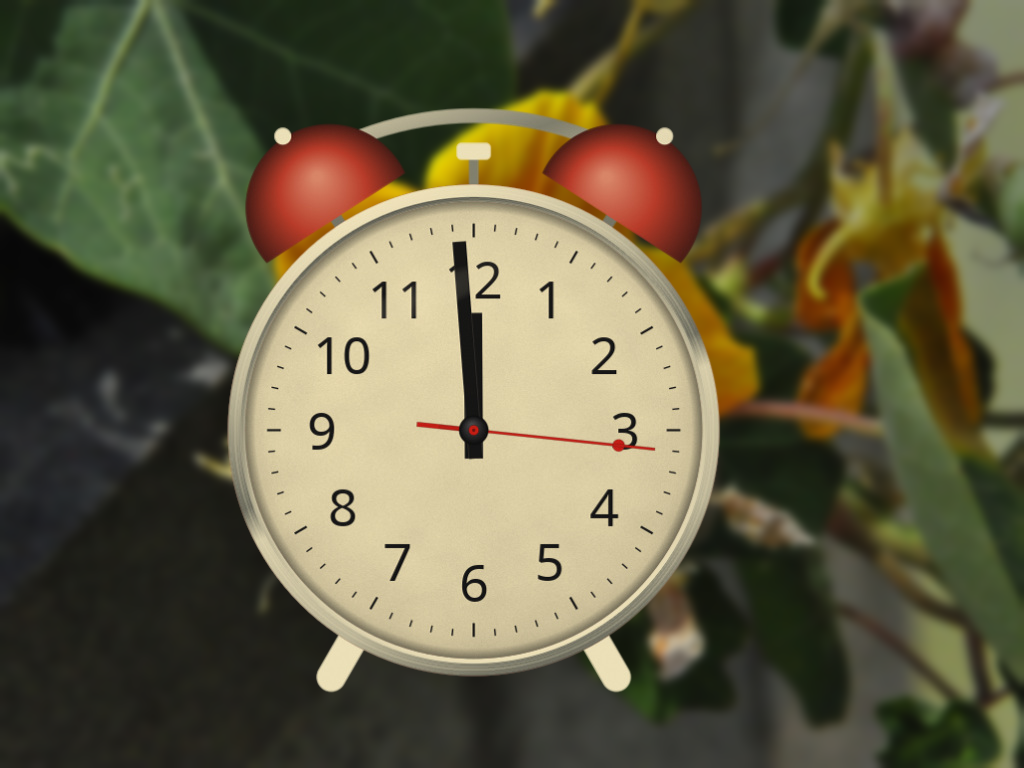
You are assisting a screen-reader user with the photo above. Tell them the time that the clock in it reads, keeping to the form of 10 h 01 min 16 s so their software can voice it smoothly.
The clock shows 11 h 59 min 16 s
